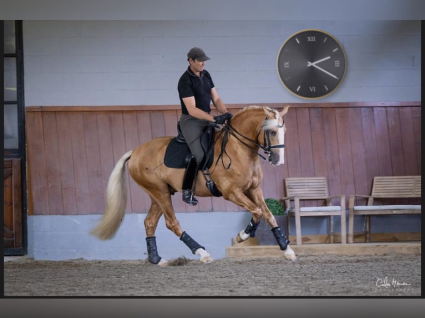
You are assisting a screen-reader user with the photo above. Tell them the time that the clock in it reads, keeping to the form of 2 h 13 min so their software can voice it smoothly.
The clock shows 2 h 20 min
